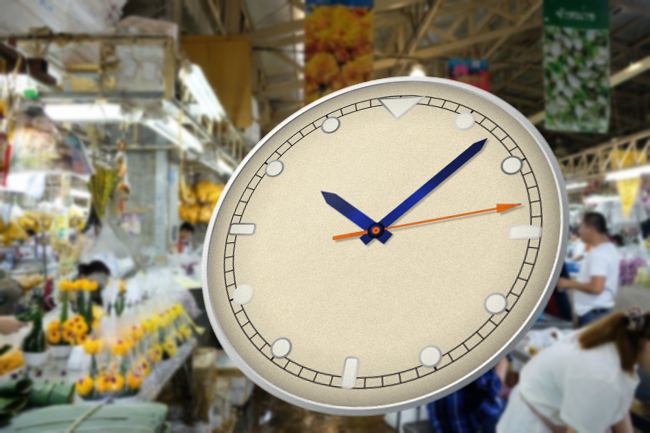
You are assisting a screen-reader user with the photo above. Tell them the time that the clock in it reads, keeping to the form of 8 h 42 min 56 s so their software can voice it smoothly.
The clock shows 10 h 07 min 13 s
